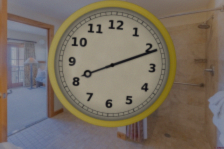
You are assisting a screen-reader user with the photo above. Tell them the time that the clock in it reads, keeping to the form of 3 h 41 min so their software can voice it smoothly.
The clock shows 8 h 11 min
